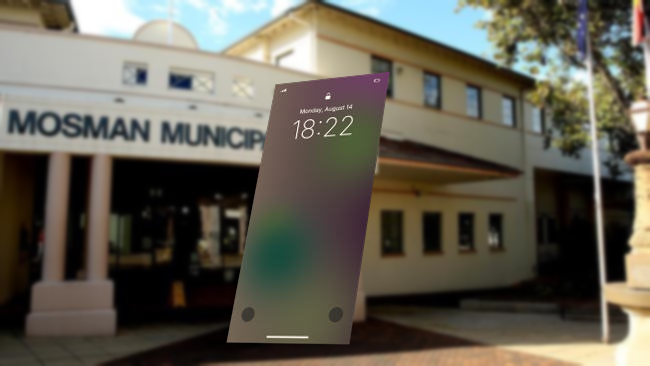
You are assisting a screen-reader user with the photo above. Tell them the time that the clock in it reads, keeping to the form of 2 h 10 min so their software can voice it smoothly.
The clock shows 18 h 22 min
